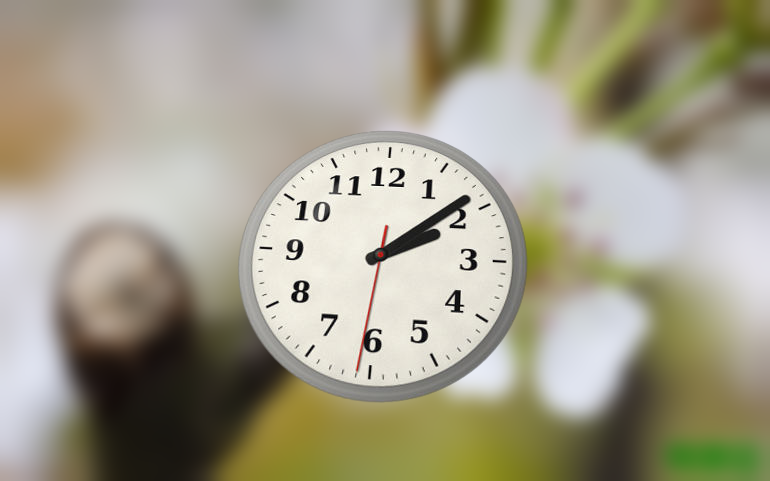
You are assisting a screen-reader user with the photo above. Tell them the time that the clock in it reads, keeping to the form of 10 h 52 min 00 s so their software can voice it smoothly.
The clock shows 2 h 08 min 31 s
